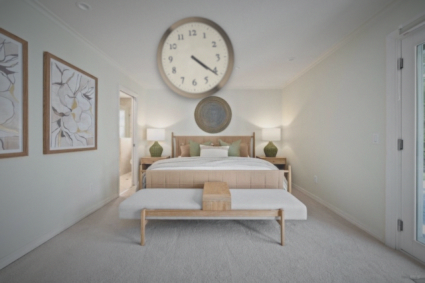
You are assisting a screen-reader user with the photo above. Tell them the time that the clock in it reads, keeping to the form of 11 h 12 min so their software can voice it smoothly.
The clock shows 4 h 21 min
